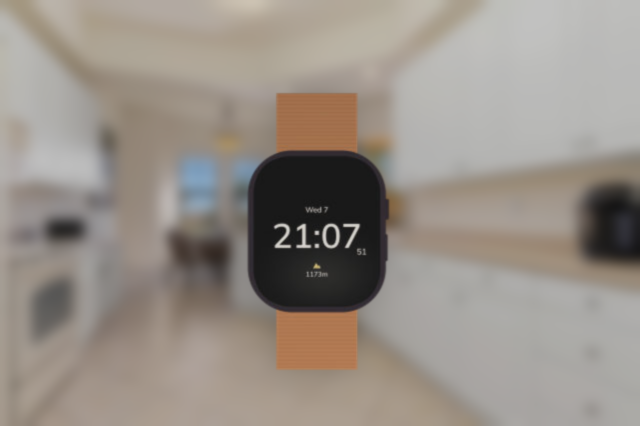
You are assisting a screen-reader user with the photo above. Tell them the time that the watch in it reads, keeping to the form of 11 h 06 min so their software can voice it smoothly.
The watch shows 21 h 07 min
